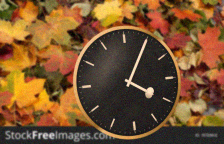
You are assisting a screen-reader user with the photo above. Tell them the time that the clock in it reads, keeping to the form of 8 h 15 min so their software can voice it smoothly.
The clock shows 4 h 05 min
